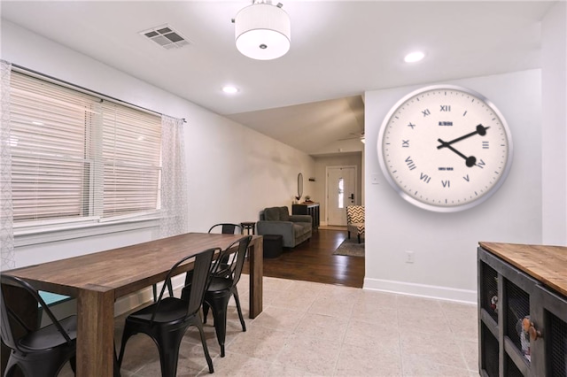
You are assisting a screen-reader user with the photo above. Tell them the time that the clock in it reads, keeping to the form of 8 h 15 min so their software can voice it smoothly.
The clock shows 4 h 11 min
